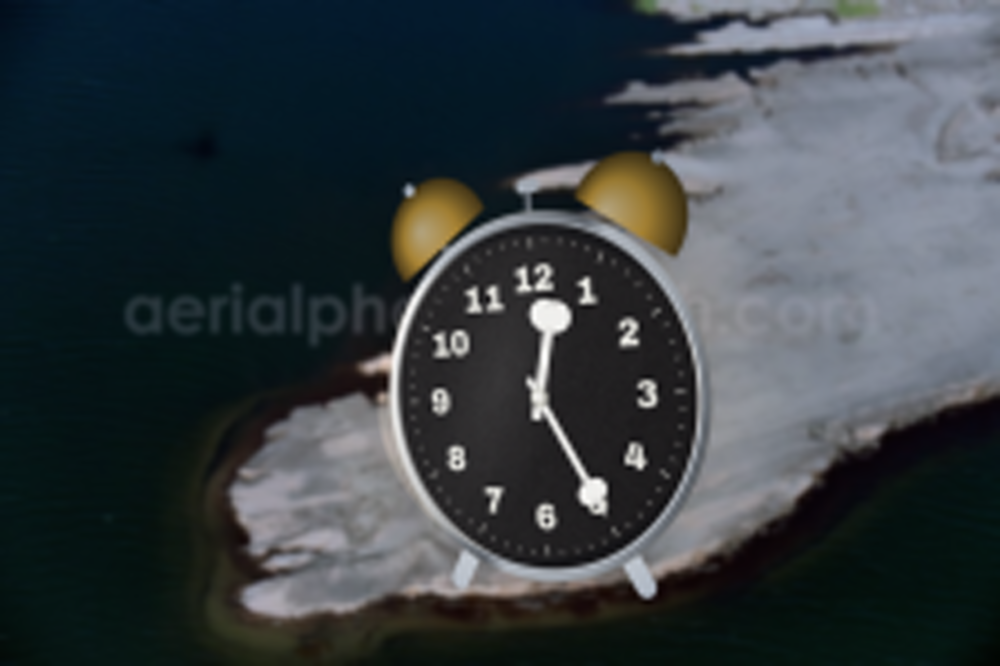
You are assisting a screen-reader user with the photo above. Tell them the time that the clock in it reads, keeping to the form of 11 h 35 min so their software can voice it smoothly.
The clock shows 12 h 25 min
